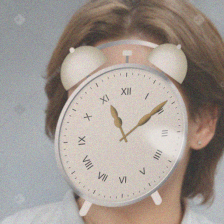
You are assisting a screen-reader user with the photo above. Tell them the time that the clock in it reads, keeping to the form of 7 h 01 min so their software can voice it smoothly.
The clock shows 11 h 09 min
